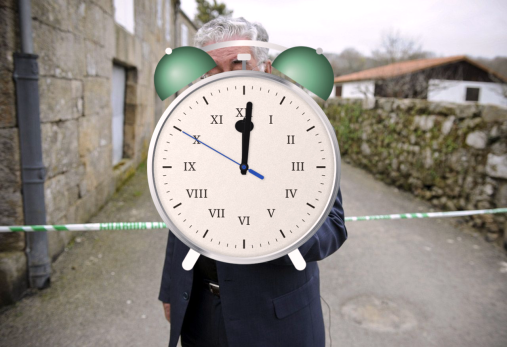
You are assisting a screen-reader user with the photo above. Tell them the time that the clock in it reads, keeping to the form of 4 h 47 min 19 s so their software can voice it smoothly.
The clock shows 12 h 00 min 50 s
